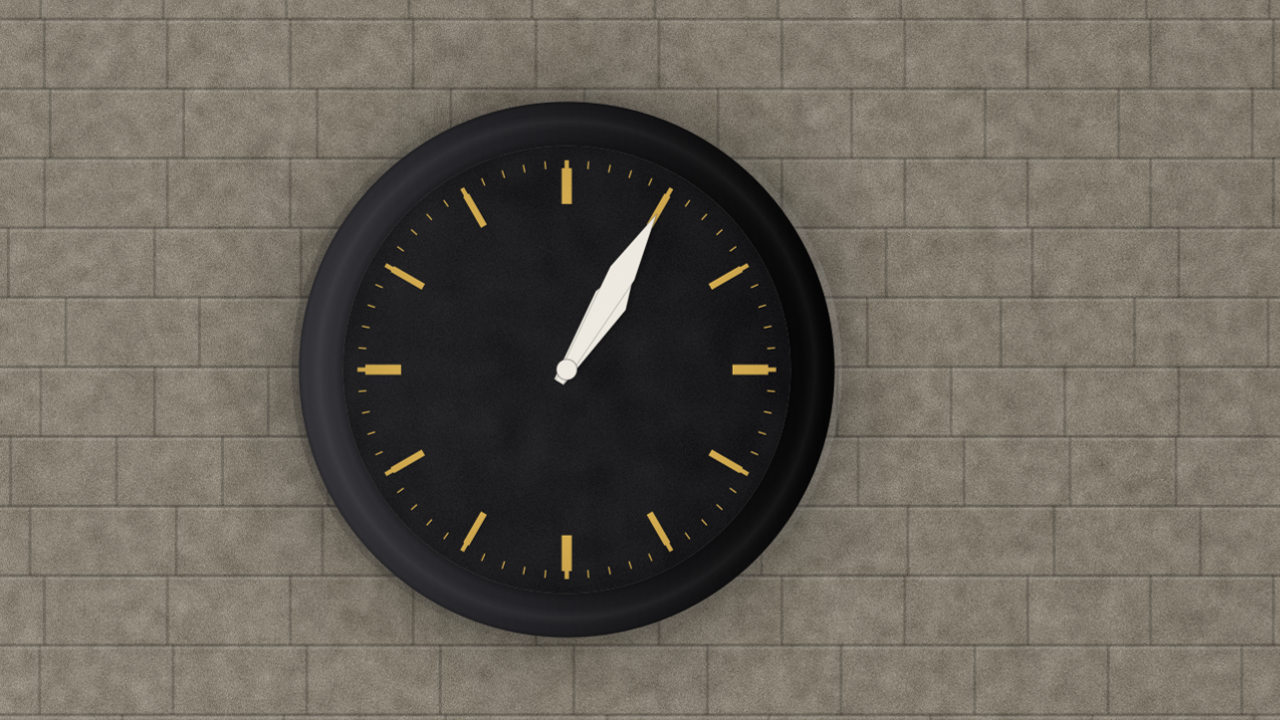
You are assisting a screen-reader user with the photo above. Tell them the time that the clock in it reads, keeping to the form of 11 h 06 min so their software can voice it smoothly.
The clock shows 1 h 05 min
